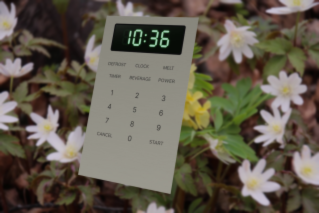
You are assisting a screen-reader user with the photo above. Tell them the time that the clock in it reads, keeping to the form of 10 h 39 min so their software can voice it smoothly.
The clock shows 10 h 36 min
